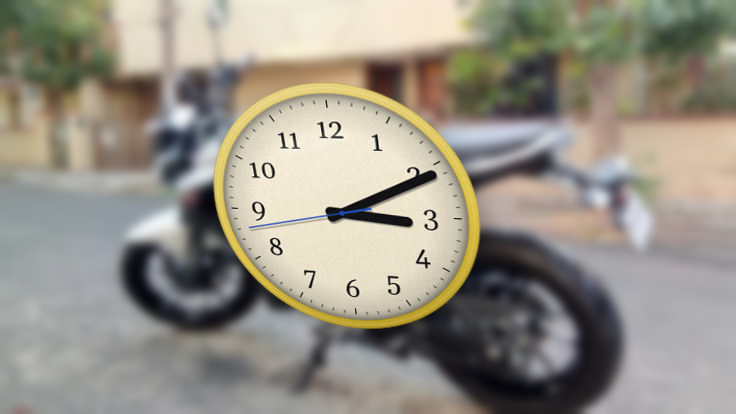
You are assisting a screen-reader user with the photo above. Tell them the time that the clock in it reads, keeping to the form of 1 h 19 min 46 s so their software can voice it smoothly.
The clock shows 3 h 10 min 43 s
